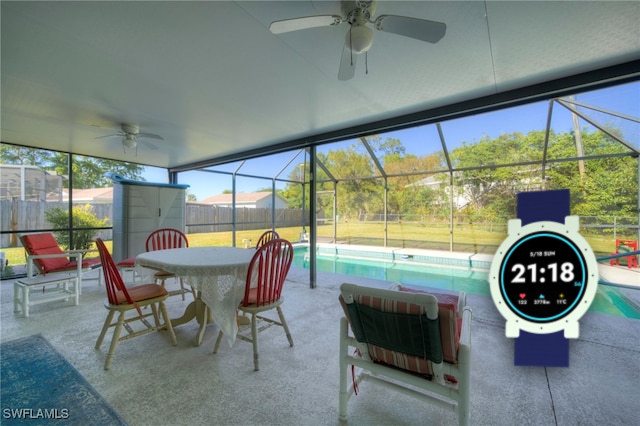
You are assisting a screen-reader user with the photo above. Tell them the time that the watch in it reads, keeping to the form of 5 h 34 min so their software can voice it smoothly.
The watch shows 21 h 18 min
